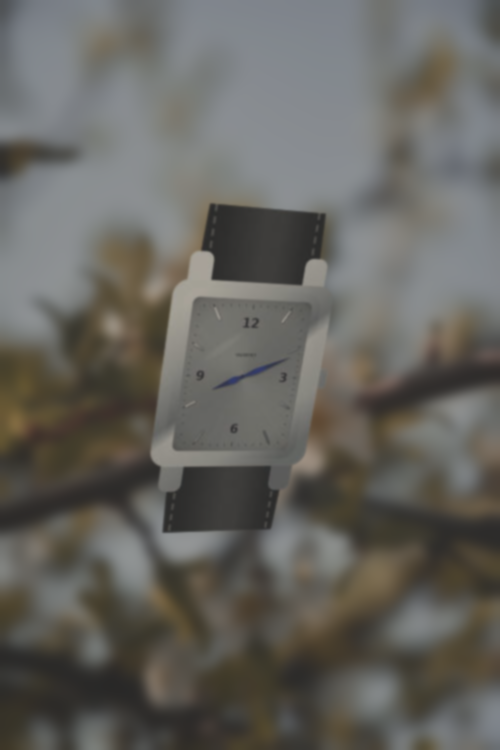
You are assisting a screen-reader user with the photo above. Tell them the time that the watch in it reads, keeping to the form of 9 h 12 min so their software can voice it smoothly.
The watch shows 8 h 11 min
